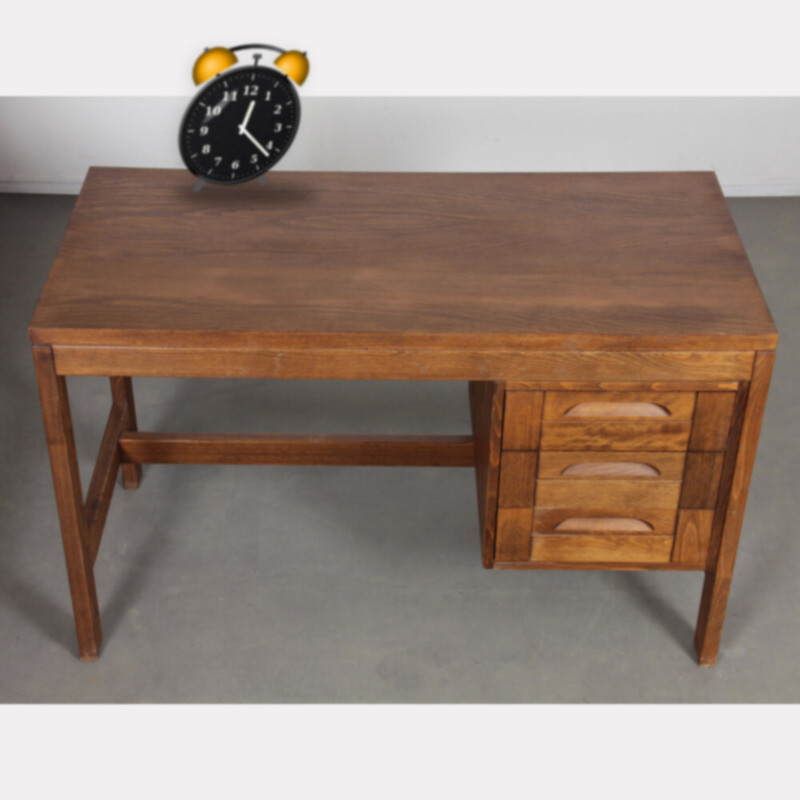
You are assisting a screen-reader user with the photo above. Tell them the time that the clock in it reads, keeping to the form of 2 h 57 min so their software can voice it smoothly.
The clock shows 12 h 22 min
